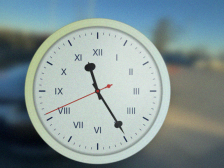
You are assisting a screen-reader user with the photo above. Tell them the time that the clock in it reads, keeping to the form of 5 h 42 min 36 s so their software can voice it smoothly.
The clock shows 11 h 24 min 41 s
